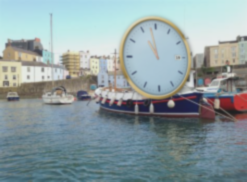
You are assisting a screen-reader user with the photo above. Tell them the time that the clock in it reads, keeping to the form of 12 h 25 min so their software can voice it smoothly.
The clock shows 10 h 58 min
